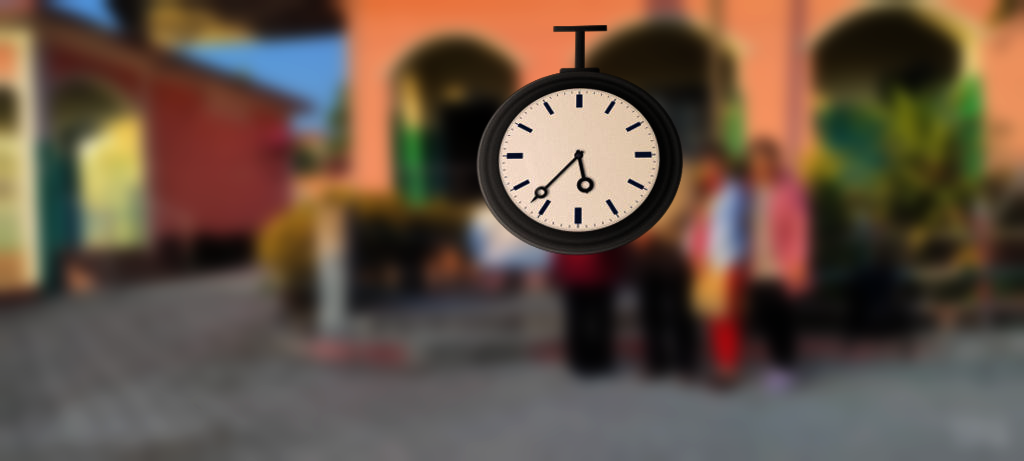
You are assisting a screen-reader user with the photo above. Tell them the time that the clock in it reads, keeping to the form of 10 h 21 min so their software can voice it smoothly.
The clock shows 5 h 37 min
